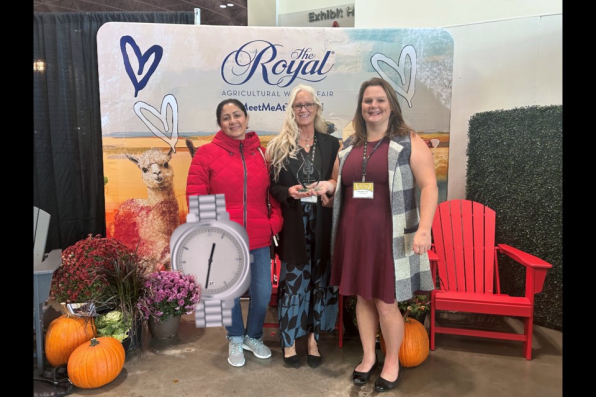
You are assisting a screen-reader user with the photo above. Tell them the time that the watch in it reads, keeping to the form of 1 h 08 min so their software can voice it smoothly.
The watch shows 12 h 32 min
